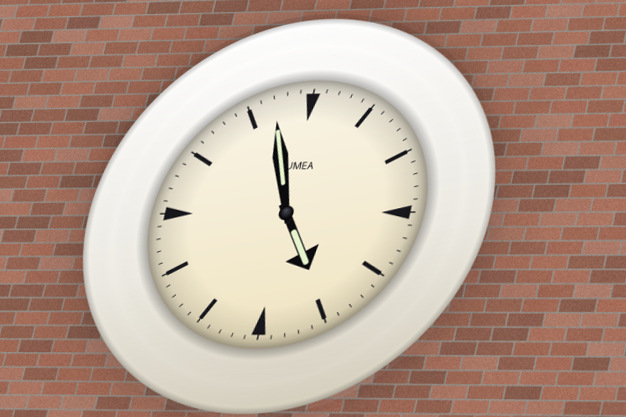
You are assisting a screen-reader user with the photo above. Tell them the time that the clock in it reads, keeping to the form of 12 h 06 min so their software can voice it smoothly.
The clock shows 4 h 57 min
